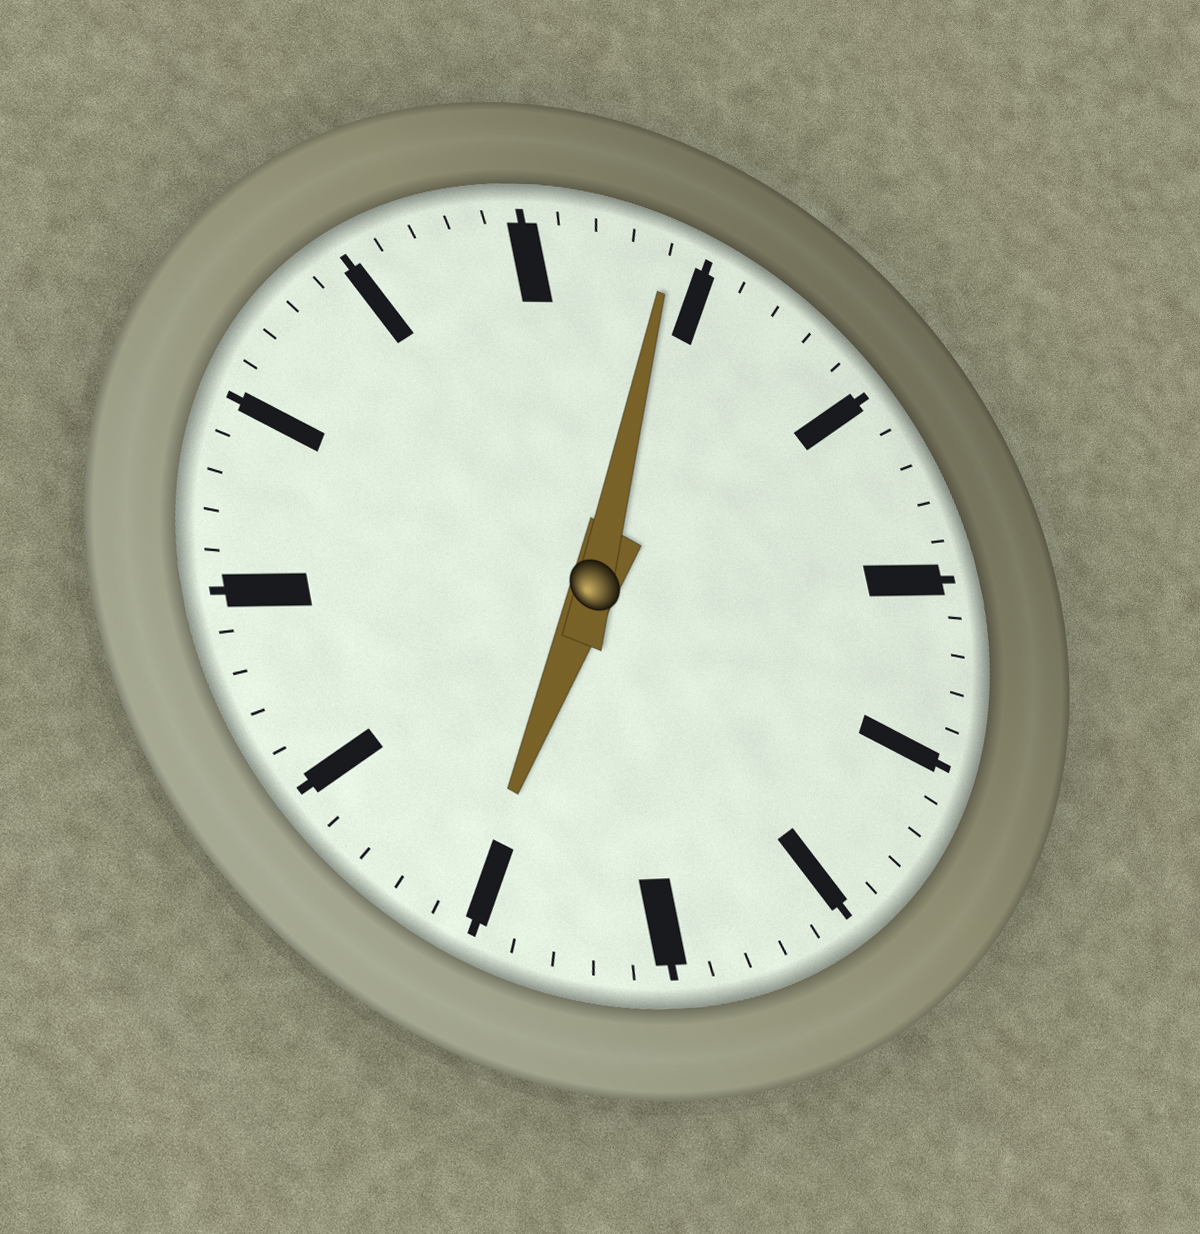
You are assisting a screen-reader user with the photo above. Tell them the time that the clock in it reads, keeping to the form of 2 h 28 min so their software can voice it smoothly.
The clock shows 7 h 04 min
